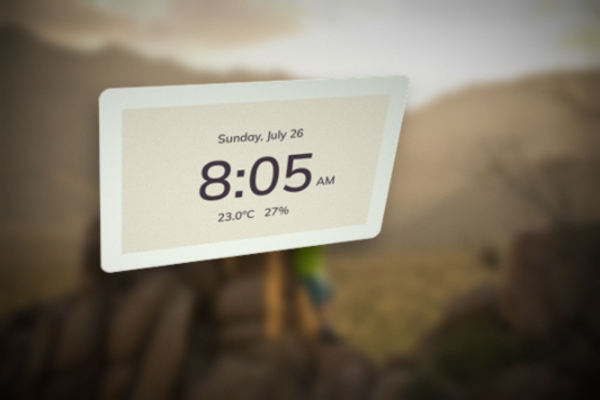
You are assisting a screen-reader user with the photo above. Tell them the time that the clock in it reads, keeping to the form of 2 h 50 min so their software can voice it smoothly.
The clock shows 8 h 05 min
